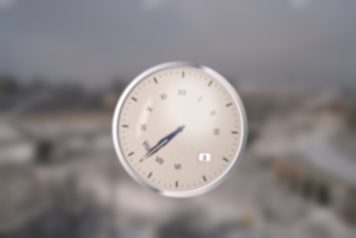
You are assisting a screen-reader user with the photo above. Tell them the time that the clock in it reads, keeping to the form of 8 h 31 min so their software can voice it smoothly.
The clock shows 7 h 38 min
